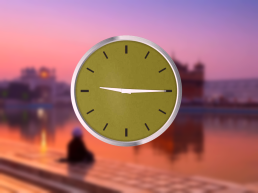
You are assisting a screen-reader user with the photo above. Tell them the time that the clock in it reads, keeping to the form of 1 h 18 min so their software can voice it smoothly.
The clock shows 9 h 15 min
